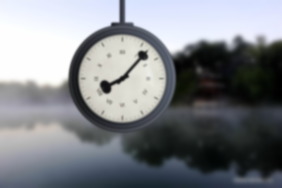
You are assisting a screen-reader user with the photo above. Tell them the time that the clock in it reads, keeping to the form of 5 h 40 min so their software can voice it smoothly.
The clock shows 8 h 07 min
